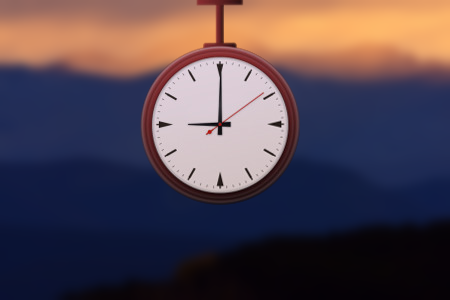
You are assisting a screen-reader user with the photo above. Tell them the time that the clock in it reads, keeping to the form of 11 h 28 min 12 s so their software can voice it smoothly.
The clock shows 9 h 00 min 09 s
